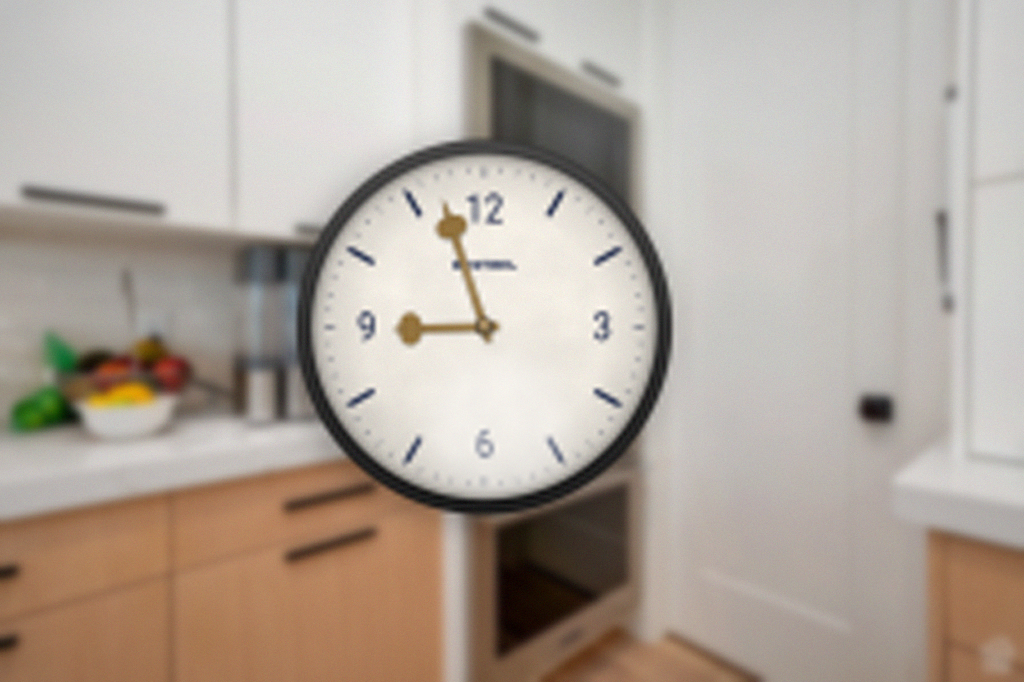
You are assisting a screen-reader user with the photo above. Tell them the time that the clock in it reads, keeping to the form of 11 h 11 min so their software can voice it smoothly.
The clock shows 8 h 57 min
